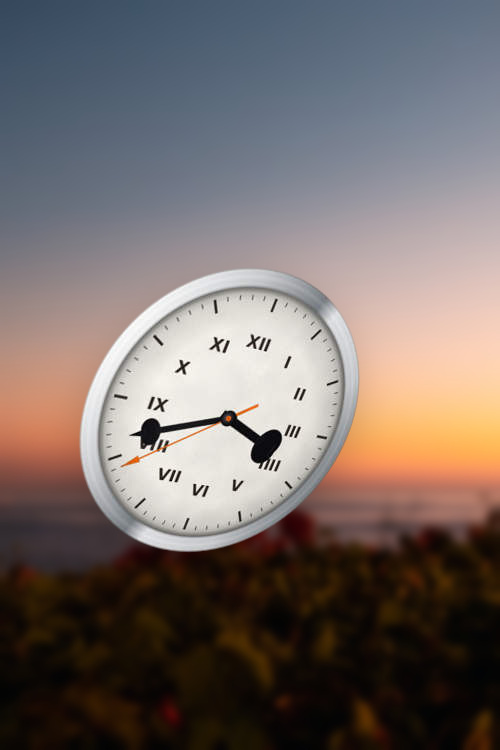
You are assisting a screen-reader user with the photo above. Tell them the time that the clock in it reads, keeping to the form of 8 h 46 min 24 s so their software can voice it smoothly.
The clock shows 3 h 41 min 39 s
